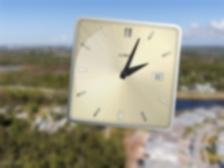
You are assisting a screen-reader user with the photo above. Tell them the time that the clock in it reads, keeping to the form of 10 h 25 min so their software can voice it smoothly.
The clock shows 2 h 03 min
